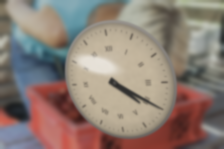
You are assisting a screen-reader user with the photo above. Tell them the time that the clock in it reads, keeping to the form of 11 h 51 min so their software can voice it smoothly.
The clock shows 4 h 20 min
